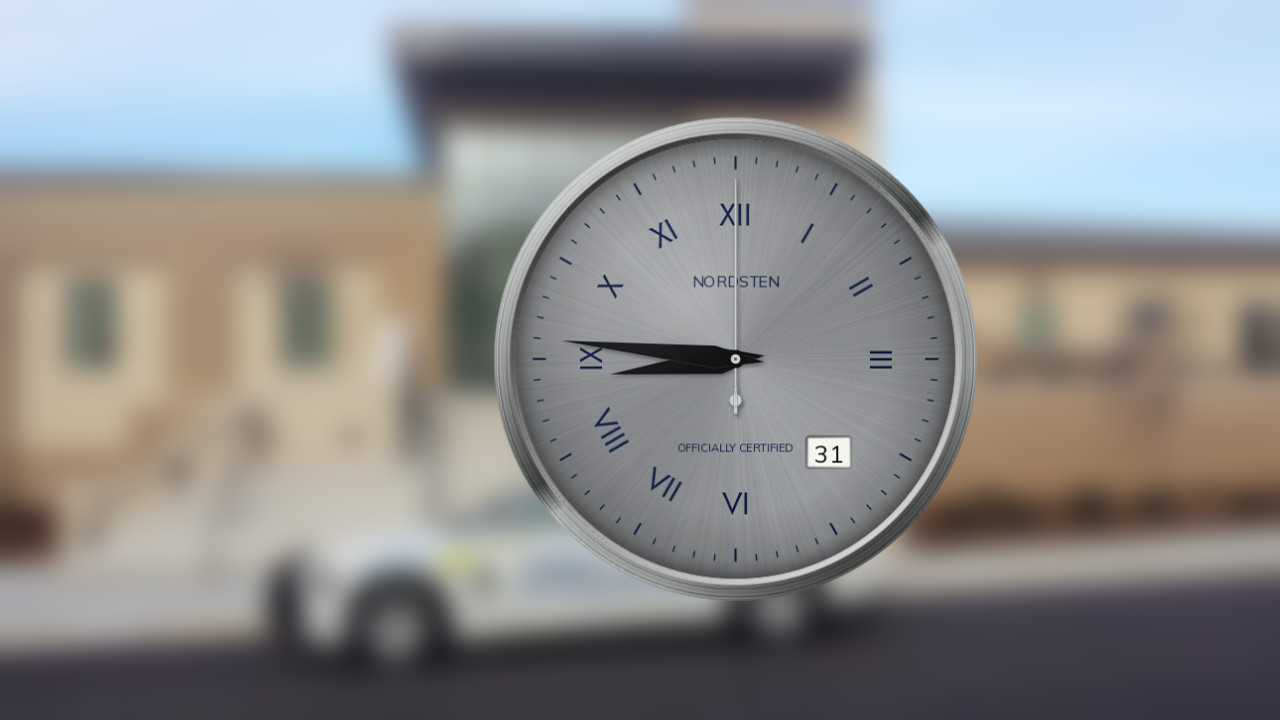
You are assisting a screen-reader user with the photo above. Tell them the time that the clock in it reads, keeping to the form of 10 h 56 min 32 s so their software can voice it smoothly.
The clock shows 8 h 46 min 00 s
